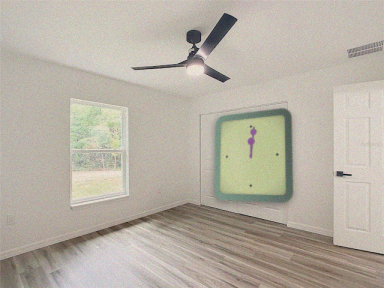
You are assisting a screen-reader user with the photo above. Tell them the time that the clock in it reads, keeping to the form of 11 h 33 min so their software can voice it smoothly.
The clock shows 12 h 01 min
